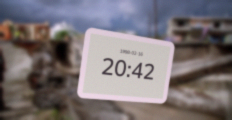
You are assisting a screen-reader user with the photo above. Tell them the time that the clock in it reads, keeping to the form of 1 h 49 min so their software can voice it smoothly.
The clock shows 20 h 42 min
